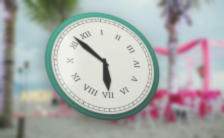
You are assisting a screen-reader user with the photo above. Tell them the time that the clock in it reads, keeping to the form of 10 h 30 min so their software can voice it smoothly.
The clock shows 6 h 57 min
